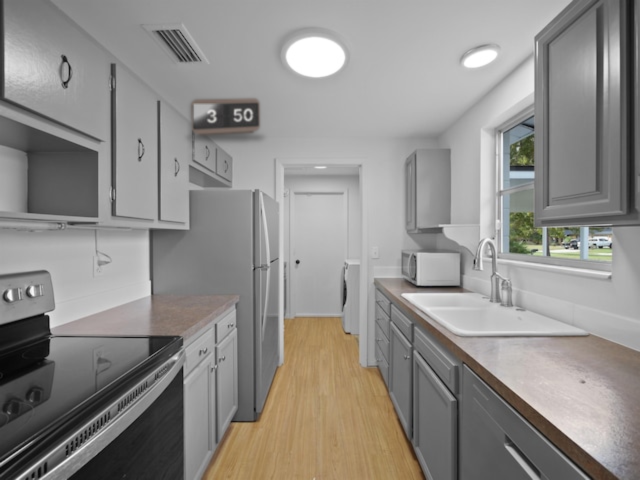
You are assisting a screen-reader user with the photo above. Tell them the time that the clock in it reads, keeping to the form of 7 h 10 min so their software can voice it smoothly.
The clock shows 3 h 50 min
